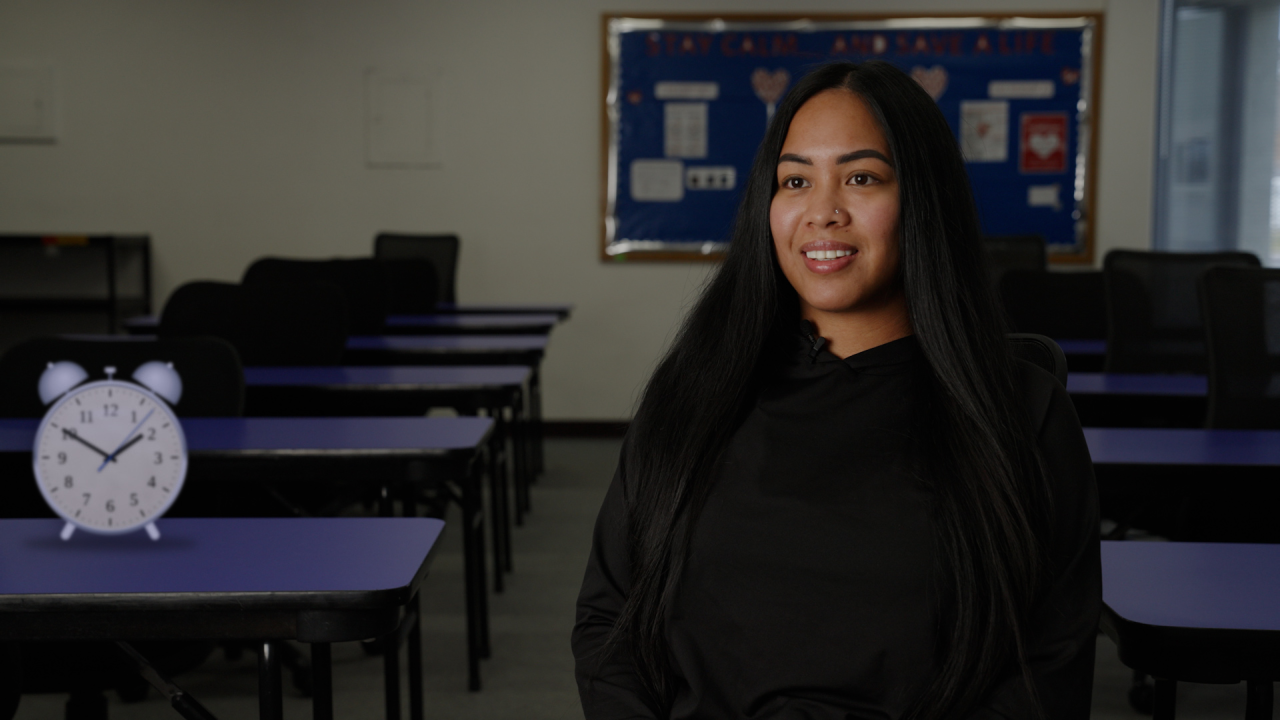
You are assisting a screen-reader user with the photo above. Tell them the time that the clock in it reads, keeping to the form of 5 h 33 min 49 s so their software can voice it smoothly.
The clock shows 1 h 50 min 07 s
